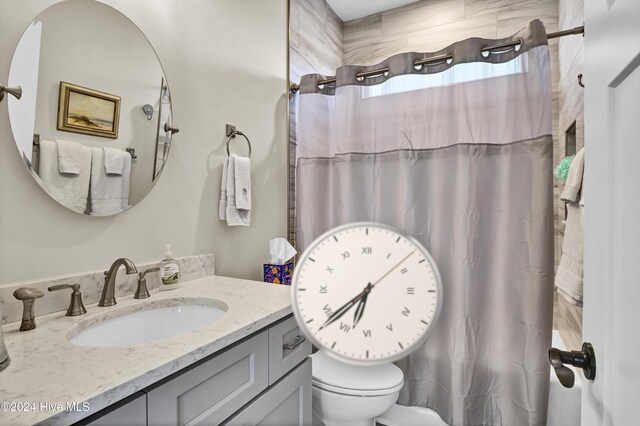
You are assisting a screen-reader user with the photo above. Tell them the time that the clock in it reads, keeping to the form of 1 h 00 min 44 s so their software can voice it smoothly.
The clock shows 6 h 38 min 08 s
